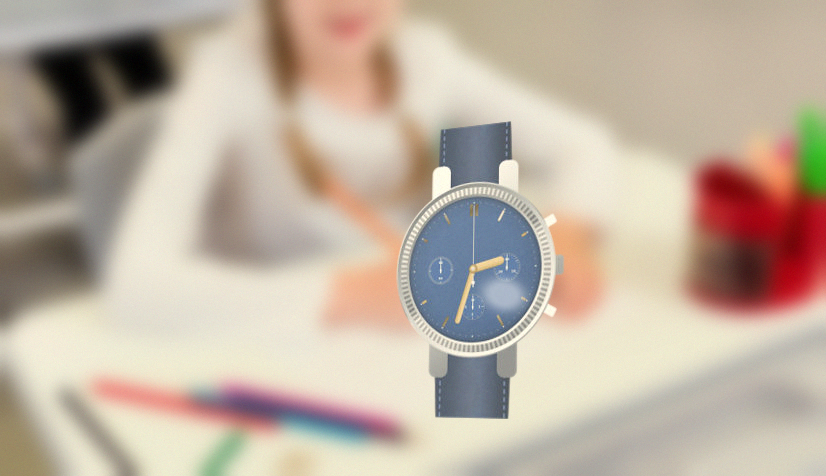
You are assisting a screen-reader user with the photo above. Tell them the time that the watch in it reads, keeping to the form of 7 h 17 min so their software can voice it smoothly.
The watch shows 2 h 33 min
